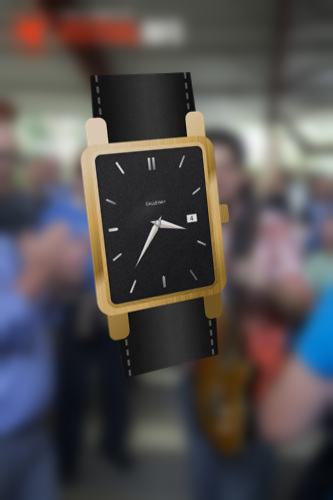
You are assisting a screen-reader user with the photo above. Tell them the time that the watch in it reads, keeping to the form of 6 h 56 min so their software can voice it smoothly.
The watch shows 3 h 36 min
